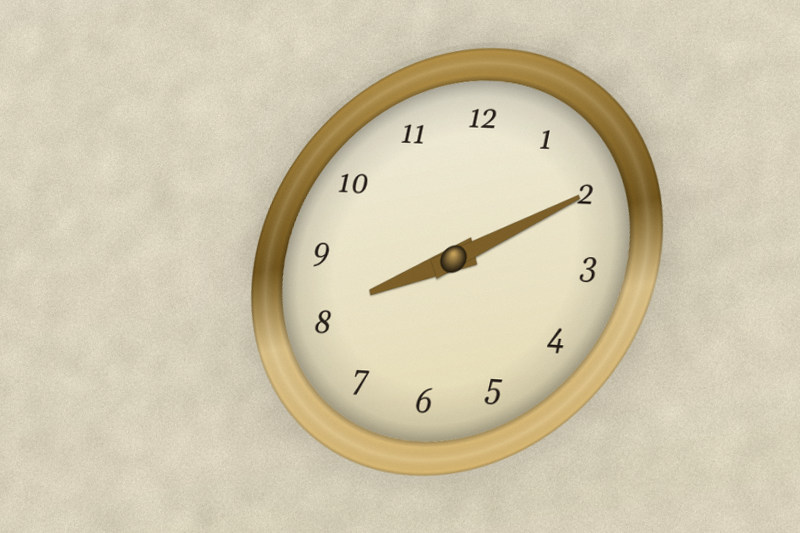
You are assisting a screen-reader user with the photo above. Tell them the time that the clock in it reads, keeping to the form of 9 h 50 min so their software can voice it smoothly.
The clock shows 8 h 10 min
